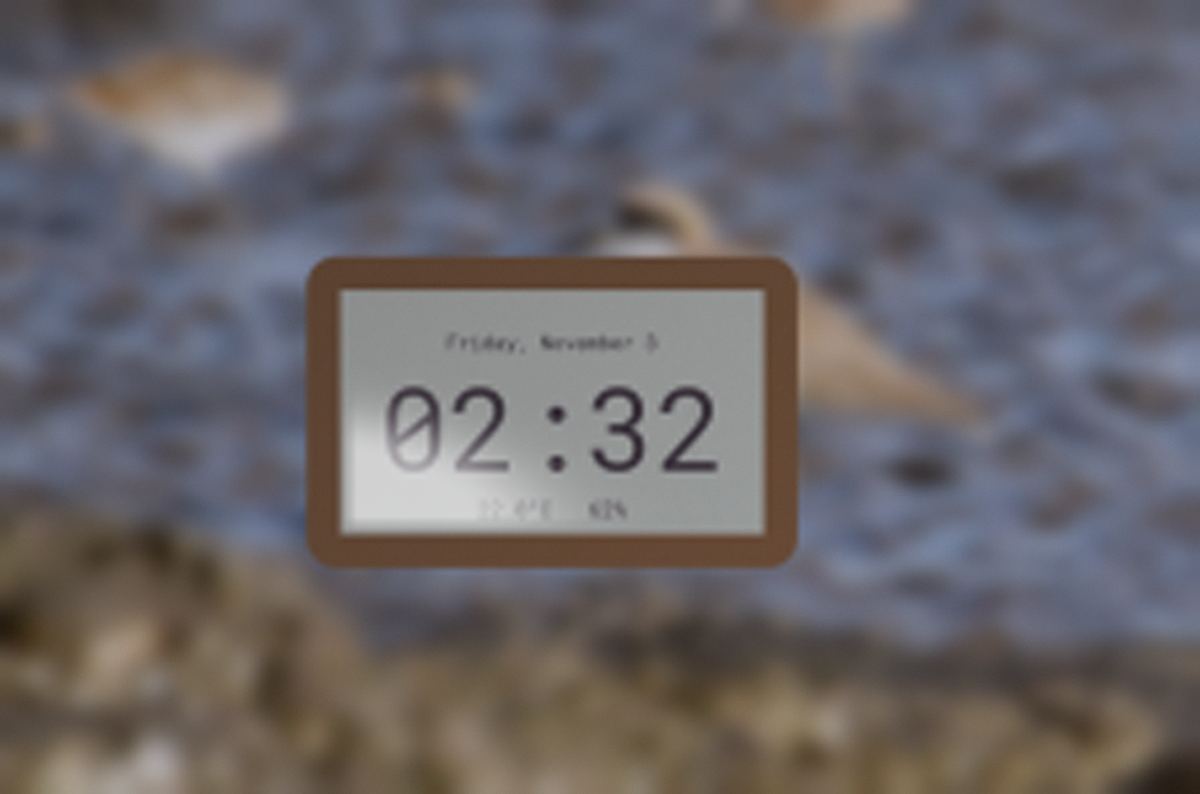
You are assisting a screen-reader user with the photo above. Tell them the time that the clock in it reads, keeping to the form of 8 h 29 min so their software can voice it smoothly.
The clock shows 2 h 32 min
